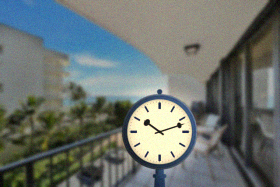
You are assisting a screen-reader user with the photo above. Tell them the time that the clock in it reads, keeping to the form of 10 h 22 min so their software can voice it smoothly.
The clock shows 10 h 12 min
